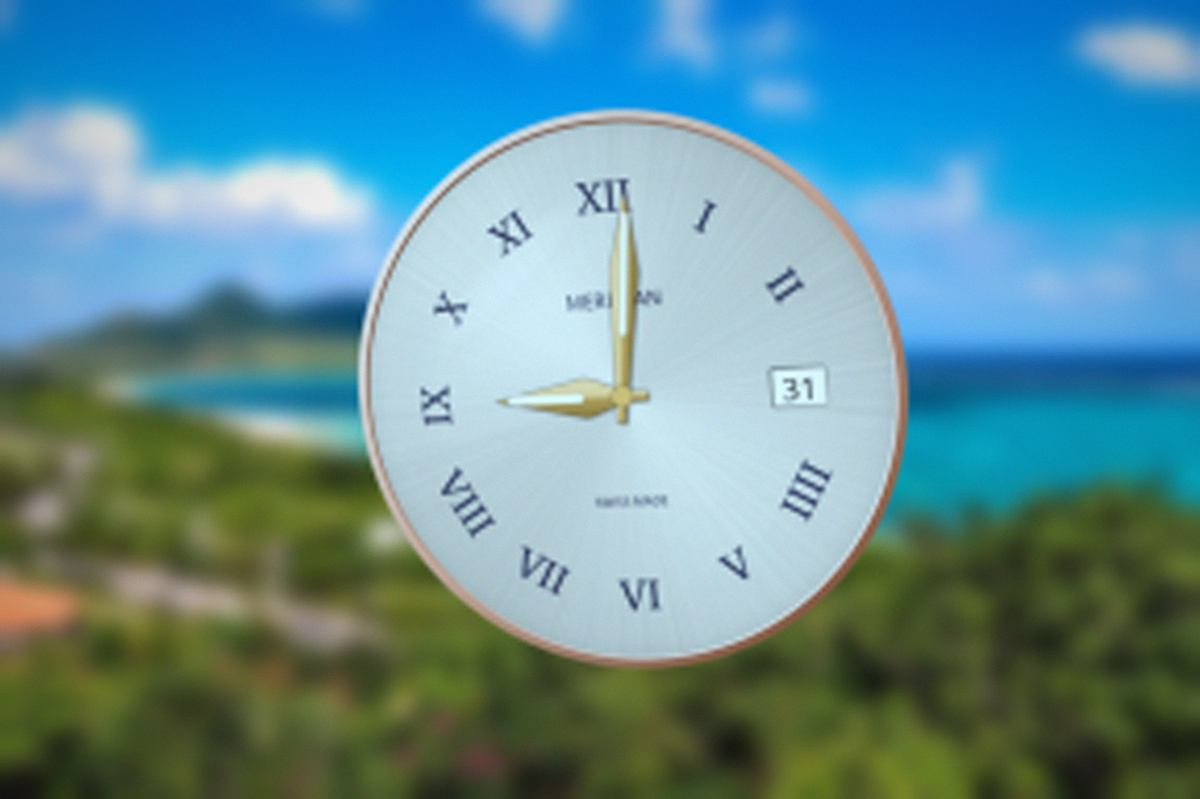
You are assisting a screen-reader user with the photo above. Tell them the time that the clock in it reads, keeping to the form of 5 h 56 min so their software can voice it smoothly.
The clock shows 9 h 01 min
